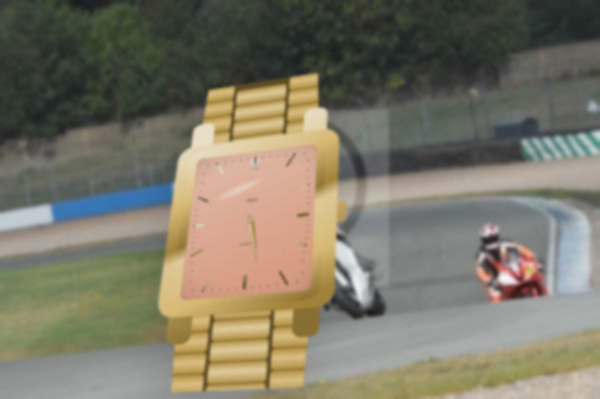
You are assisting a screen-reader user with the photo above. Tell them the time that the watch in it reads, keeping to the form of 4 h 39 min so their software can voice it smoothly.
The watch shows 5 h 28 min
